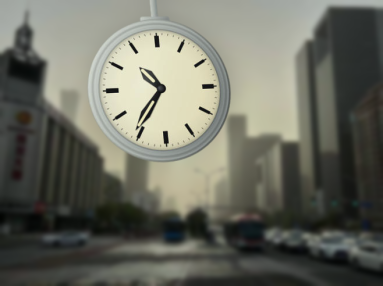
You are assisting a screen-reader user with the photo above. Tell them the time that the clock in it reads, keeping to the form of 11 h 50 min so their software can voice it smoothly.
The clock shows 10 h 36 min
